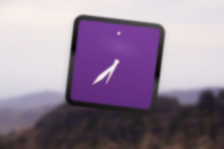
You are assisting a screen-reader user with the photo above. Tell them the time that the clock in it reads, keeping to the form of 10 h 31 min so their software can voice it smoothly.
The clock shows 6 h 37 min
